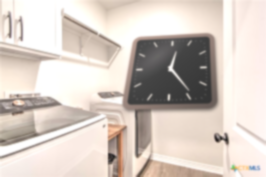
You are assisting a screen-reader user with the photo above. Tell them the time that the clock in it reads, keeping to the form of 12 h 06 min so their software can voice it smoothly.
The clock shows 12 h 24 min
